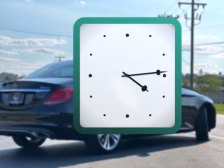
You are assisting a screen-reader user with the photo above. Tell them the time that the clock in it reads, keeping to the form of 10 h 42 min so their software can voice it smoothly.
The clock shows 4 h 14 min
